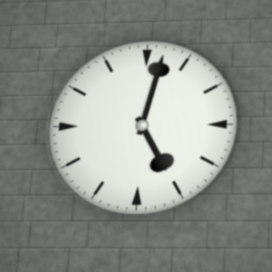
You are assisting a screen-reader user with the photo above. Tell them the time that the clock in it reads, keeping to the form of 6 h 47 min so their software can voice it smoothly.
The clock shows 5 h 02 min
